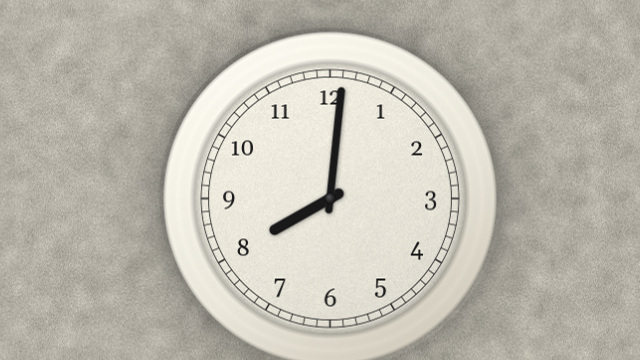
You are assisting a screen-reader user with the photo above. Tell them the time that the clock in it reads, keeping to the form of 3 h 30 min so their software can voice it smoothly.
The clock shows 8 h 01 min
